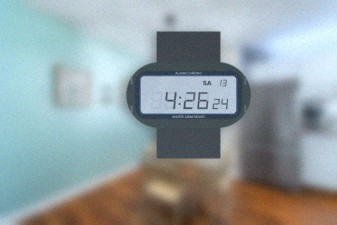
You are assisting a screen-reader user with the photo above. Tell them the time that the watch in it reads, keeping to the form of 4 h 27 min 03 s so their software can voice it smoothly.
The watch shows 4 h 26 min 24 s
